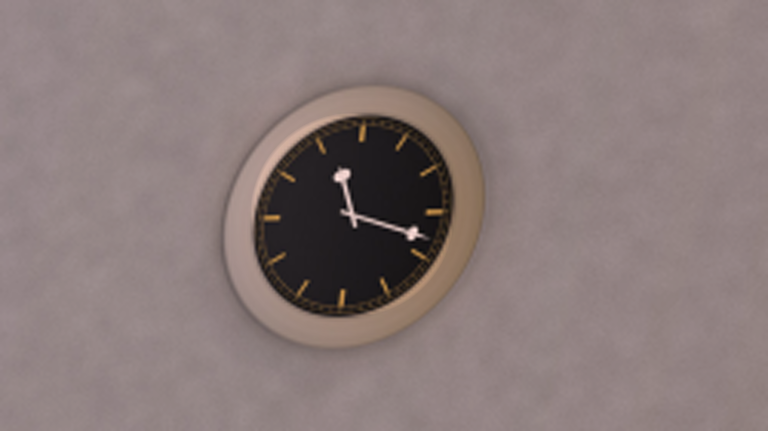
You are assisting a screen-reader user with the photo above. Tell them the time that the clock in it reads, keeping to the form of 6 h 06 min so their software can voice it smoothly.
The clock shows 11 h 18 min
